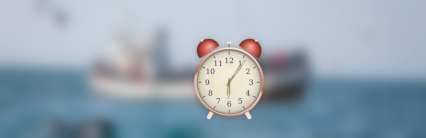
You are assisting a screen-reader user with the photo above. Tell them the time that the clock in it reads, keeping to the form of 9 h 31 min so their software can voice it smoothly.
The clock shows 6 h 06 min
